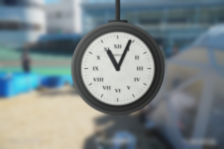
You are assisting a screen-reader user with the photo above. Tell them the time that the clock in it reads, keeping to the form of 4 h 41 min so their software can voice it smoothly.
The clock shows 11 h 04 min
